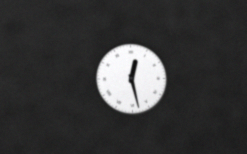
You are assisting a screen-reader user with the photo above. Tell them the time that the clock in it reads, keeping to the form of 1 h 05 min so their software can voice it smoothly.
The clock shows 12 h 28 min
